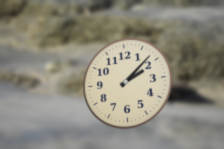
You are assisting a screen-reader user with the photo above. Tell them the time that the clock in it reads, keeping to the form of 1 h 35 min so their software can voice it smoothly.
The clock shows 2 h 08 min
